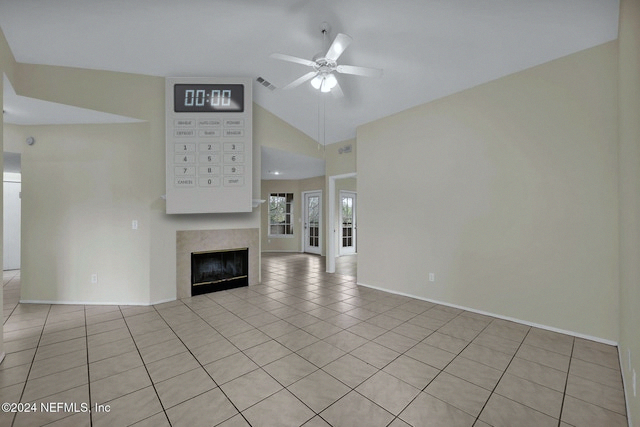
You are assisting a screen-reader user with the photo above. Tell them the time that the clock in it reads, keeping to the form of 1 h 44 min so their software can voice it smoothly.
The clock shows 0 h 00 min
